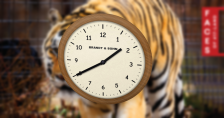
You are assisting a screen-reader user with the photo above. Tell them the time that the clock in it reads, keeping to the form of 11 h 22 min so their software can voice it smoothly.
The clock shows 1 h 40 min
